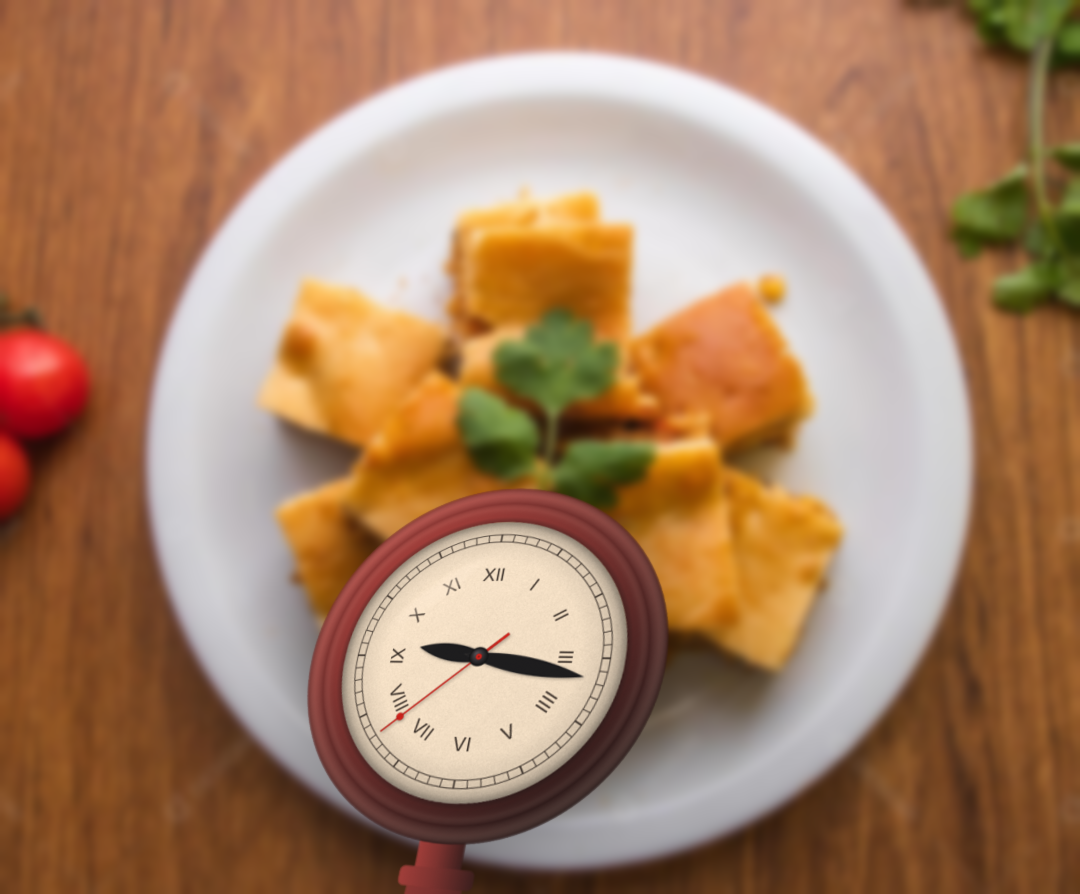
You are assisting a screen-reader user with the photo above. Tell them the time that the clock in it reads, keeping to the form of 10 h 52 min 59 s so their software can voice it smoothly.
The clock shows 9 h 16 min 38 s
